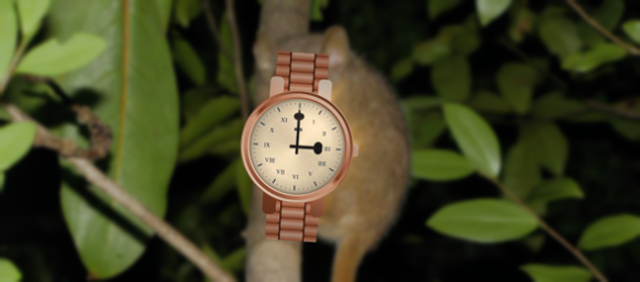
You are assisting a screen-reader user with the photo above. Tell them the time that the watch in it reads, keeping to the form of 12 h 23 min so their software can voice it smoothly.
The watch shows 3 h 00 min
